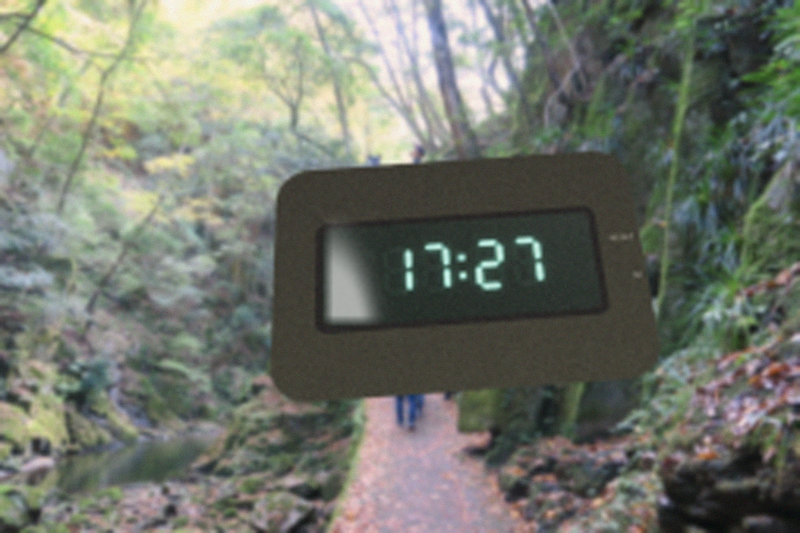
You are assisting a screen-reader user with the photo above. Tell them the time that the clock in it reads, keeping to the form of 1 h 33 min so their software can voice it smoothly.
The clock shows 17 h 27 min
